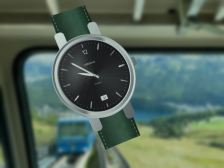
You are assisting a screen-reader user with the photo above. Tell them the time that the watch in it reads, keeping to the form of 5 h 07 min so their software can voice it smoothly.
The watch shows 9 h 53 min
